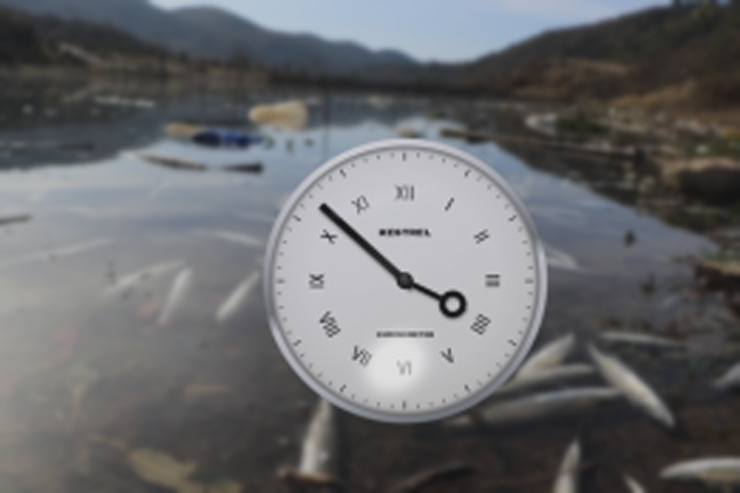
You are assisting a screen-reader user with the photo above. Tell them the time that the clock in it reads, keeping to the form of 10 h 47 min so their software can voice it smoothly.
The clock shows 3 h 52 min
